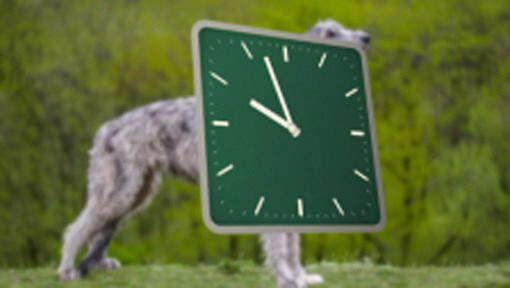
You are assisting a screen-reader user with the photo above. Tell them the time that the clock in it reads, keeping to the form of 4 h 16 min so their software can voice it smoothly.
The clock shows 9 h 57 min
